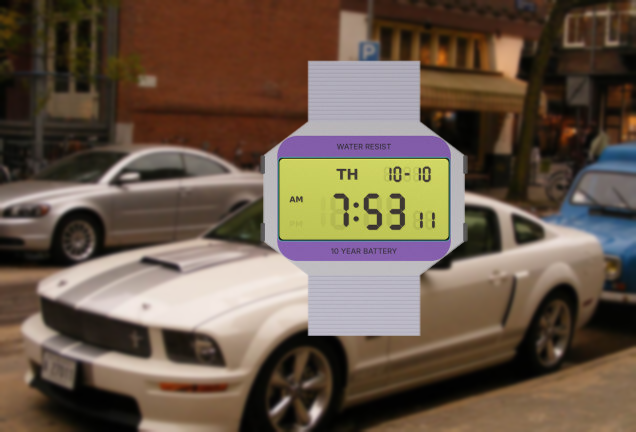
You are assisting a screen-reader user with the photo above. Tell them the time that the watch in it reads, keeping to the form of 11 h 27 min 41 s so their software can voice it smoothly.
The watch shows 7 h 53 min 11 s
